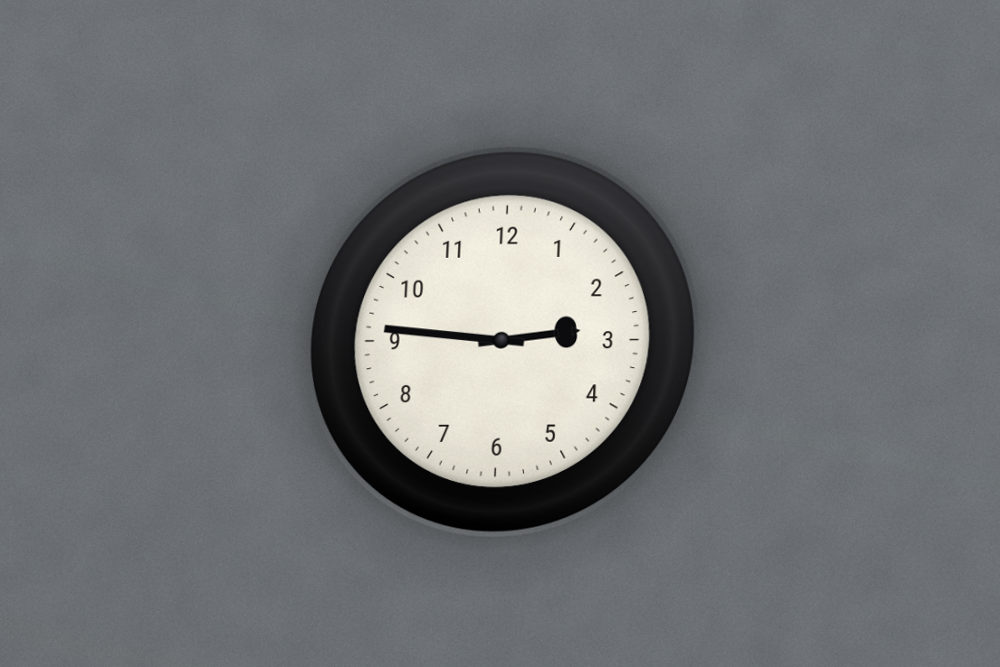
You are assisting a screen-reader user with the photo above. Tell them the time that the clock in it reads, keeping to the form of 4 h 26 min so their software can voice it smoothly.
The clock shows 2 h 46 min
